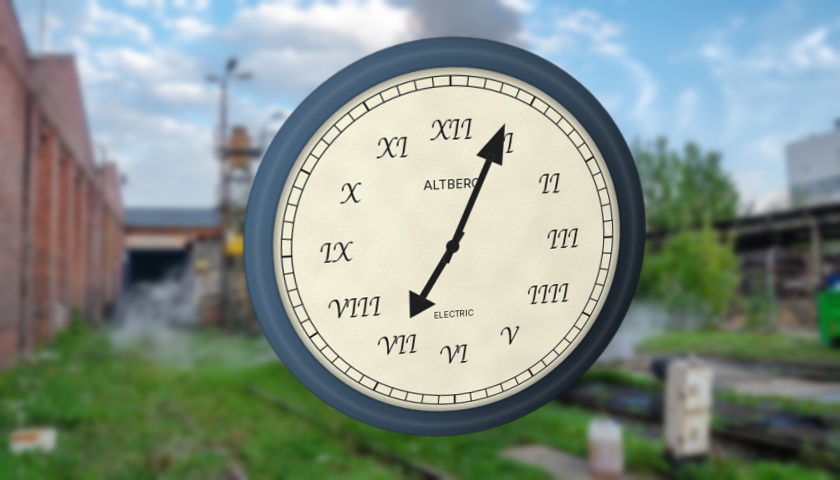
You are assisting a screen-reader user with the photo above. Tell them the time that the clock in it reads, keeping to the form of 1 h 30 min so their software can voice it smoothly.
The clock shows 7 h 04 min
